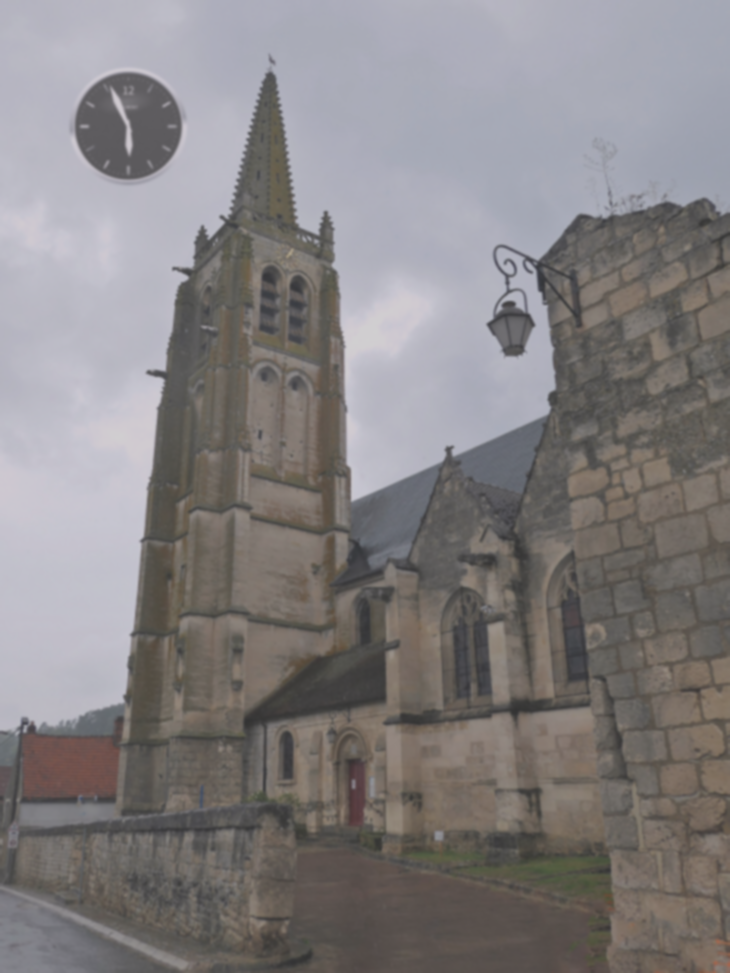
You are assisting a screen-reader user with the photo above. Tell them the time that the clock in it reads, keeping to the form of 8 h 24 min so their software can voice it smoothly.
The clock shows 5 h 56 min
